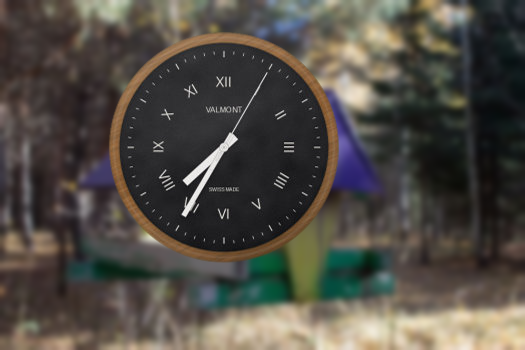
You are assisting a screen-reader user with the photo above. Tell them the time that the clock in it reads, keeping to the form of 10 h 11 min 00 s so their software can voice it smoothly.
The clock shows 7 h 35 min 05 s
